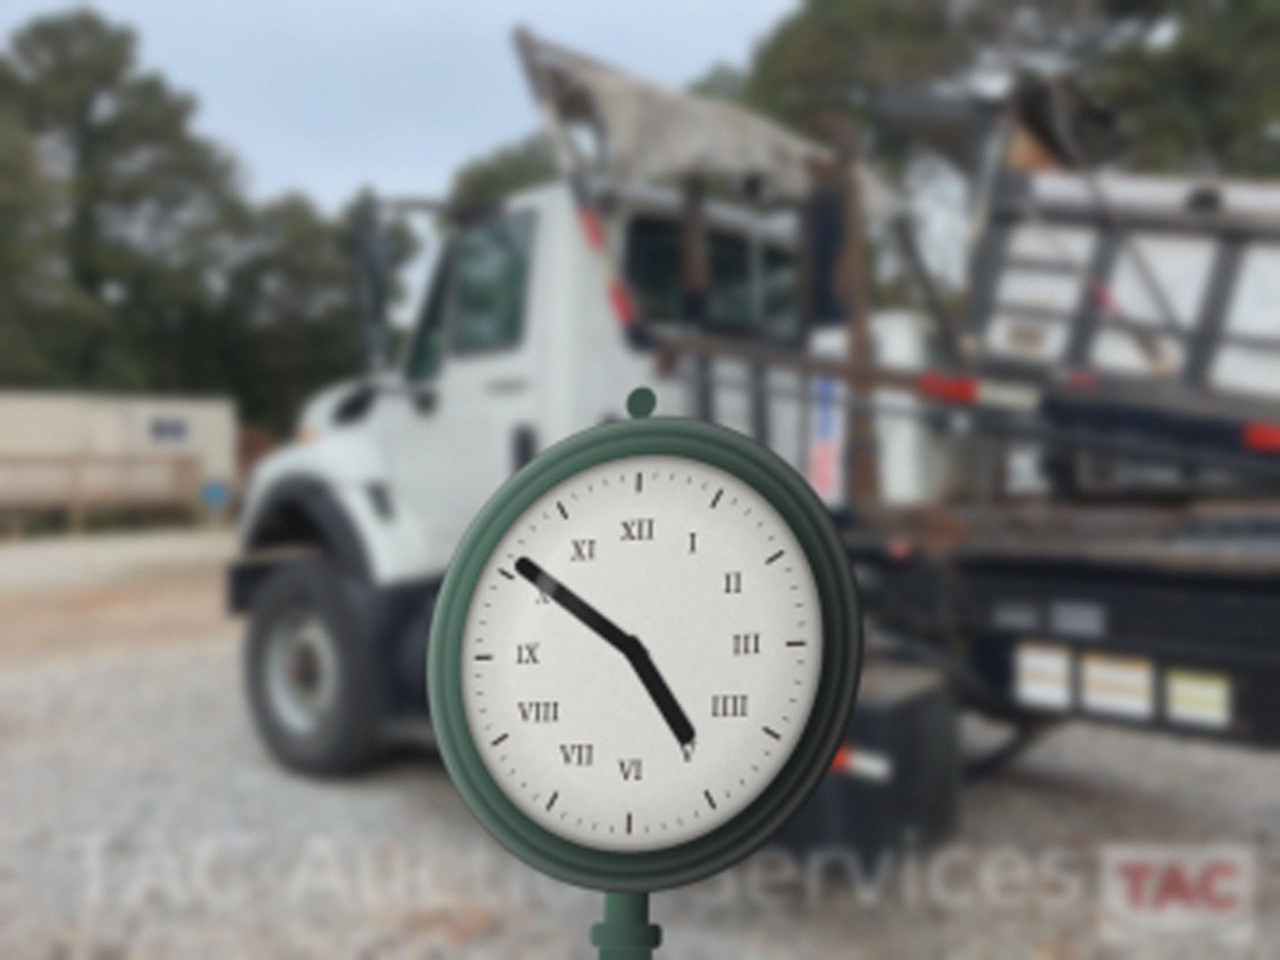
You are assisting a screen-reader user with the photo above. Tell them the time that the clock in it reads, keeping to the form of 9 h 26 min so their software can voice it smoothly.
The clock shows 4 h 51 min
